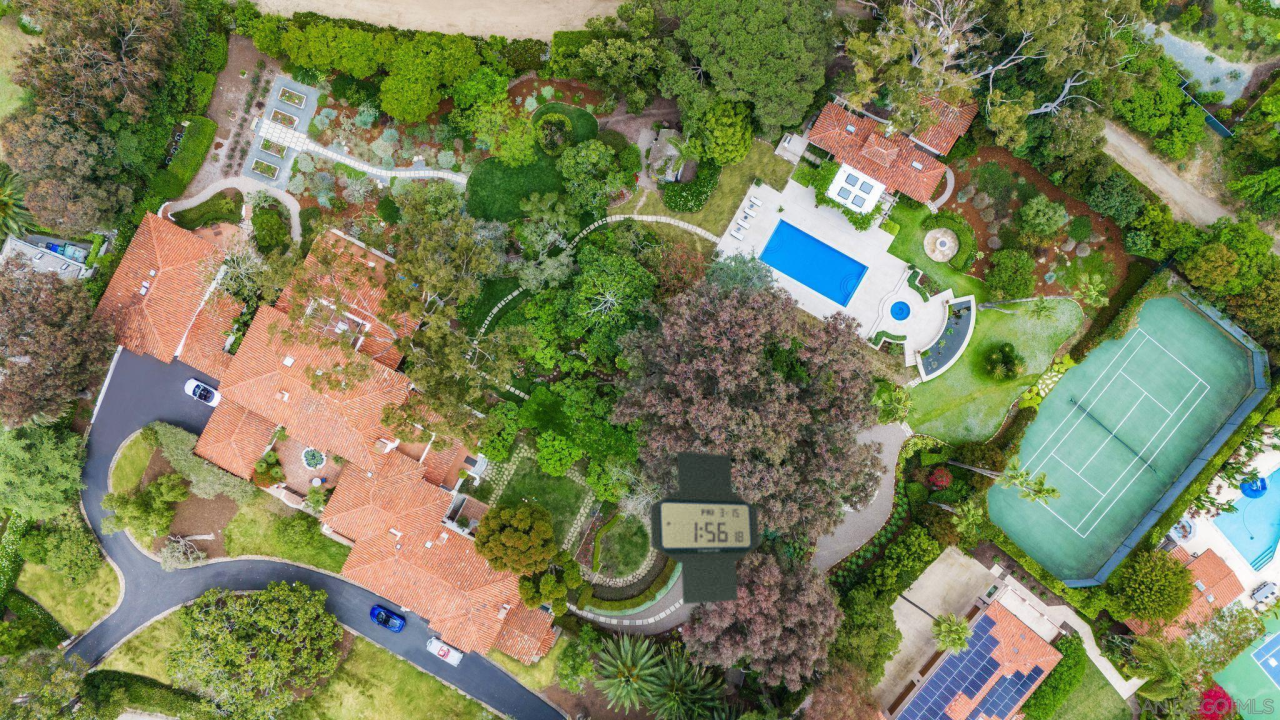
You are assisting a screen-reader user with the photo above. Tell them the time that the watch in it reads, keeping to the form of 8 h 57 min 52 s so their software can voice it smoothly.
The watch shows 1 h 56 min 18 s
